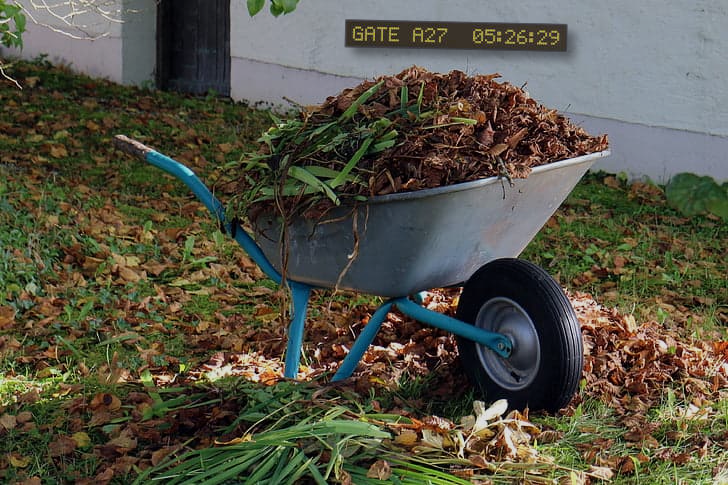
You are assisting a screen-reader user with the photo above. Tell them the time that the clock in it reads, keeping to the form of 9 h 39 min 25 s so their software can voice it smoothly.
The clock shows 5 h 26 min 29 s
